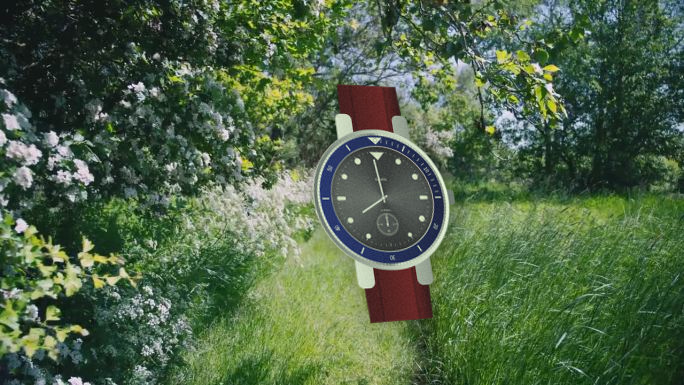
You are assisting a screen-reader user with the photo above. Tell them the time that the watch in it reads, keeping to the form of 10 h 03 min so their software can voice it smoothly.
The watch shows 7 h 59 min
